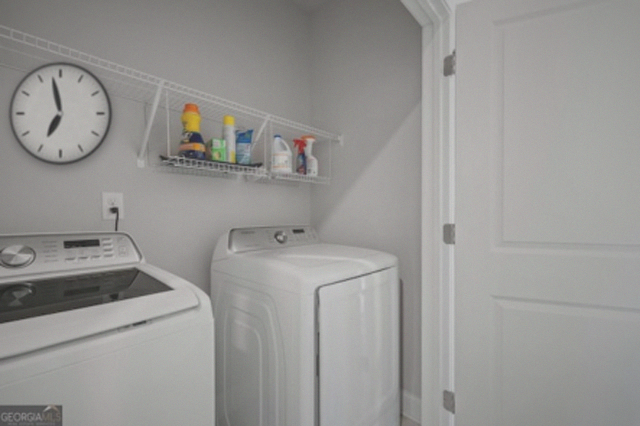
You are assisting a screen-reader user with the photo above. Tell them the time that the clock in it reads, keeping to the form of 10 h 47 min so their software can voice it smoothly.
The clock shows 6 h 58 min
